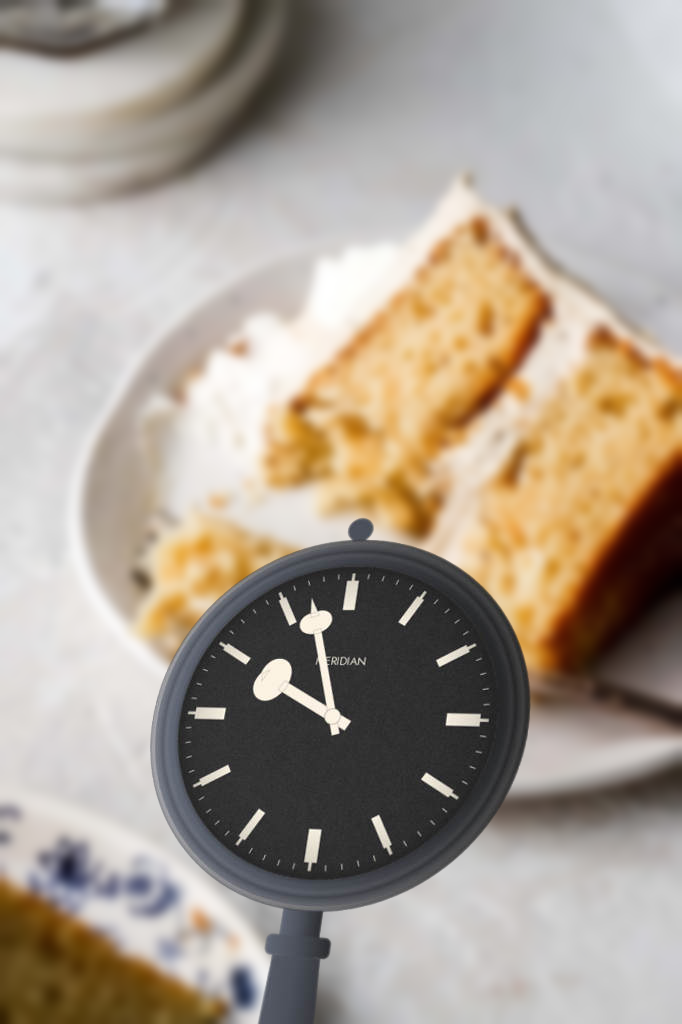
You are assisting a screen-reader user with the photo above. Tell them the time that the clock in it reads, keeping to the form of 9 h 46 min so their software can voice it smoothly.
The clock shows 9 h 57 min
